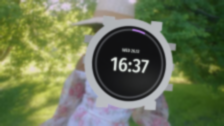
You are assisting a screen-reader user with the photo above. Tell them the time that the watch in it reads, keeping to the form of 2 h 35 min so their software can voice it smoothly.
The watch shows 16 h 37 min
